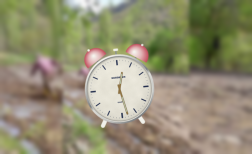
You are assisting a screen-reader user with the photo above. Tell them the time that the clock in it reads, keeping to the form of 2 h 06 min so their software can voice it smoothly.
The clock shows 12 h 28 min
